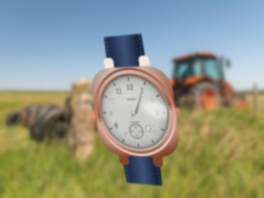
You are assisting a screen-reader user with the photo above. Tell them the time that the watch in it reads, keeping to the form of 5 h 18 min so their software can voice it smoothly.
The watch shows 1 h 05 min
